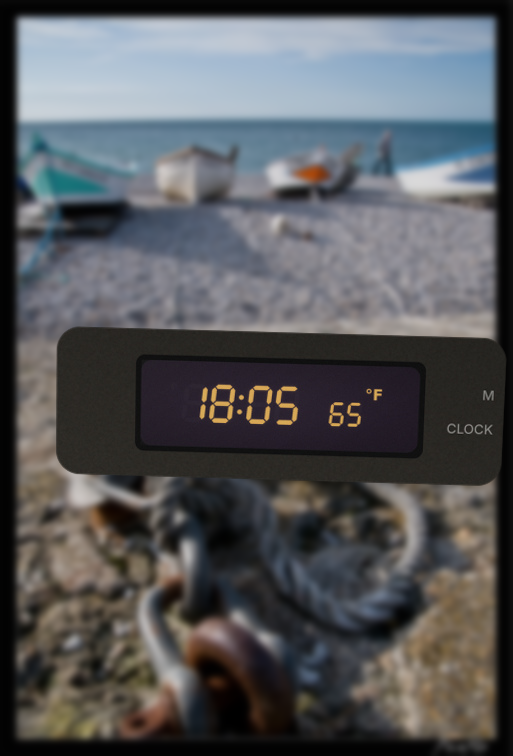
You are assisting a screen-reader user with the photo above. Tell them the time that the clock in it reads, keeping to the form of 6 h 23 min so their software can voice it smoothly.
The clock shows 18 h 05 min
